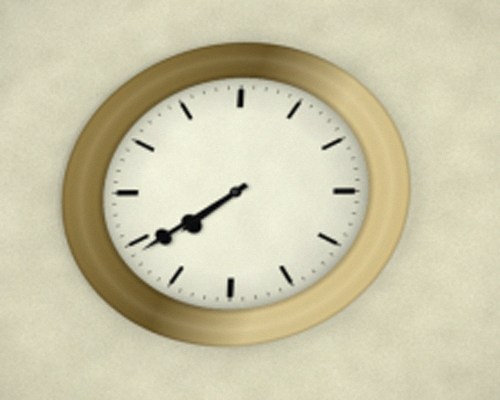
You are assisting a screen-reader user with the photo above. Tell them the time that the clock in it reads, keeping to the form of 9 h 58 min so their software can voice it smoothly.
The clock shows 7 h 39 min
